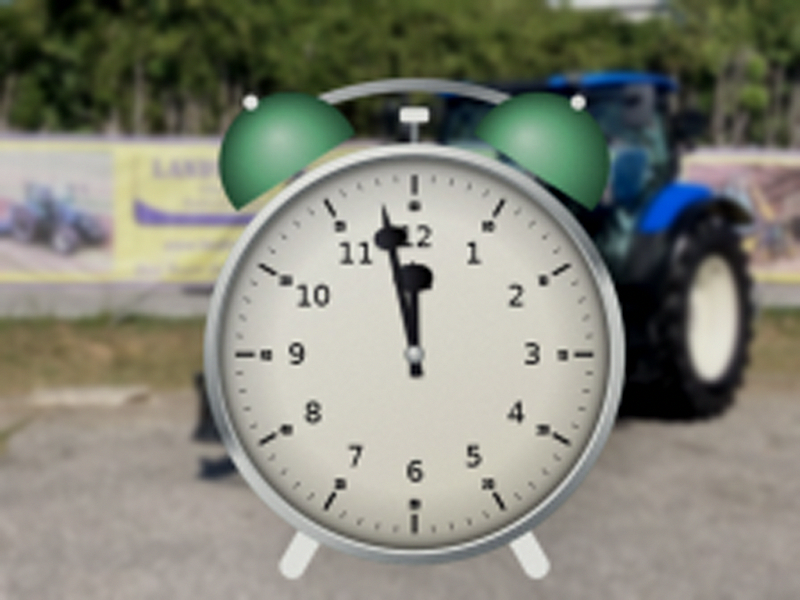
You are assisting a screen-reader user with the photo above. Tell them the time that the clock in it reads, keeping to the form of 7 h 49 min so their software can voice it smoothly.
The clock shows 11 h 58 min
